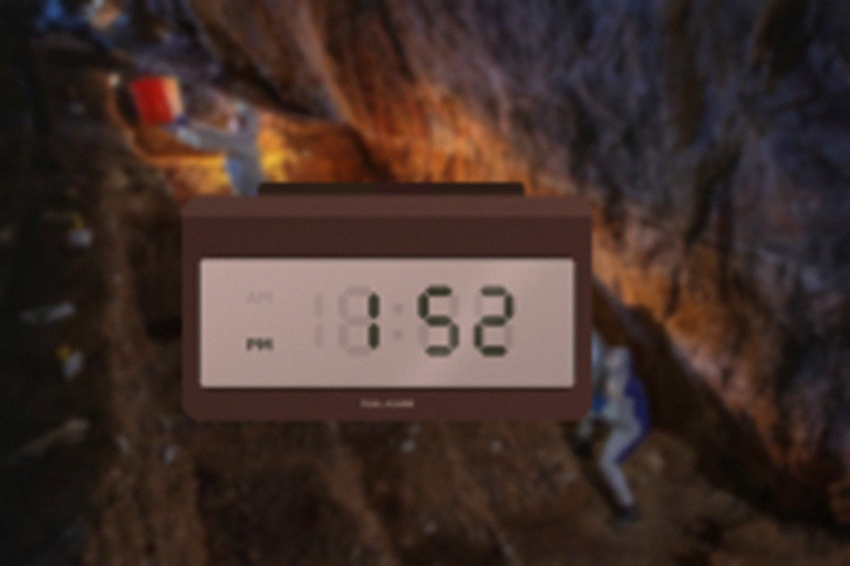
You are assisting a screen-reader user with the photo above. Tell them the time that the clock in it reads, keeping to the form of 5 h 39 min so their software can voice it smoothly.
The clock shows 1 h 52 min
